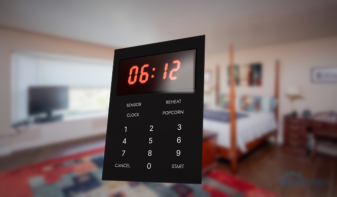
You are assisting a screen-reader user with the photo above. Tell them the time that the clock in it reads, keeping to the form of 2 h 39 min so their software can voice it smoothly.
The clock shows 6 h 12 min
